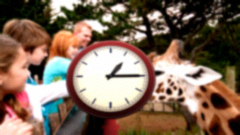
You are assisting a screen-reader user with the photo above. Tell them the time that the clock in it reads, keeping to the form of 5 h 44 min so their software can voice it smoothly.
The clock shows 1 h 15 min
